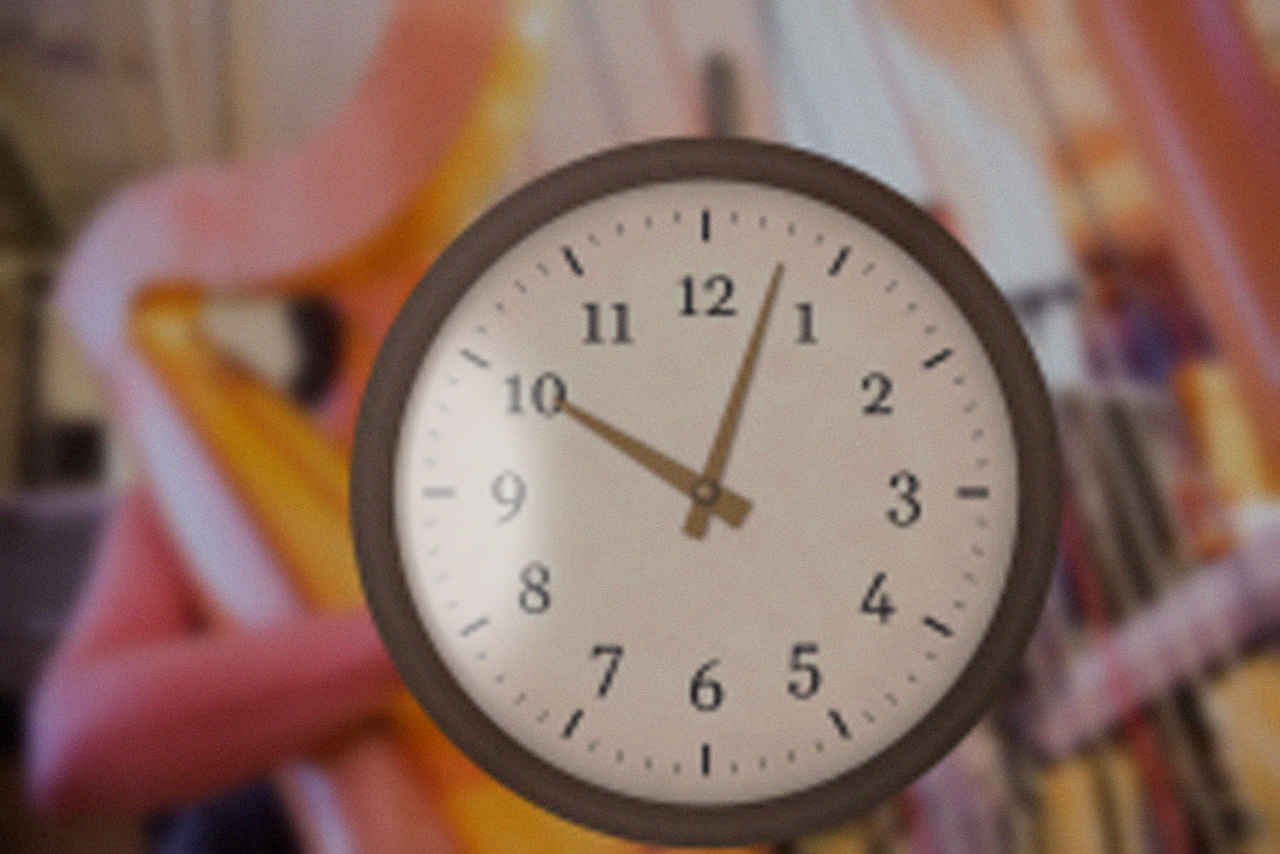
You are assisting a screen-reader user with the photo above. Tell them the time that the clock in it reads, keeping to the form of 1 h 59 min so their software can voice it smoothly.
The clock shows 10 h 03 min
